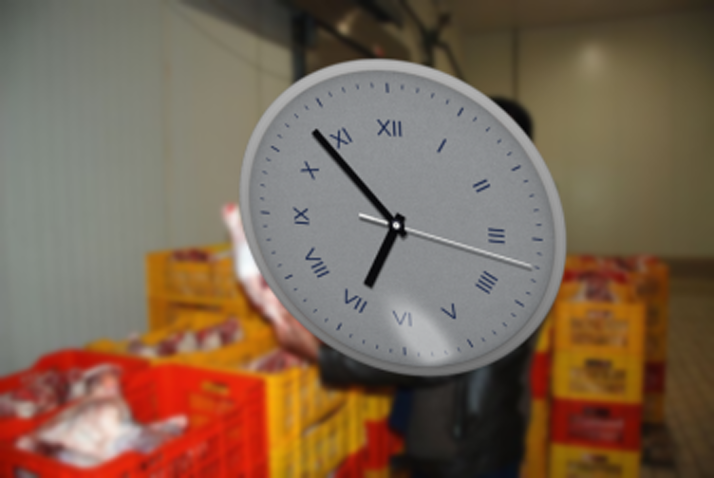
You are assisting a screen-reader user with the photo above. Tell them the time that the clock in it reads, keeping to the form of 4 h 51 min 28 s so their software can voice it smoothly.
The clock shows 6 h 53 min 17 s
